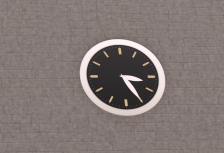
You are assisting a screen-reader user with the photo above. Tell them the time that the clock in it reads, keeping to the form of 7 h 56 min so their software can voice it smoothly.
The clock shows 3 h 25 min
